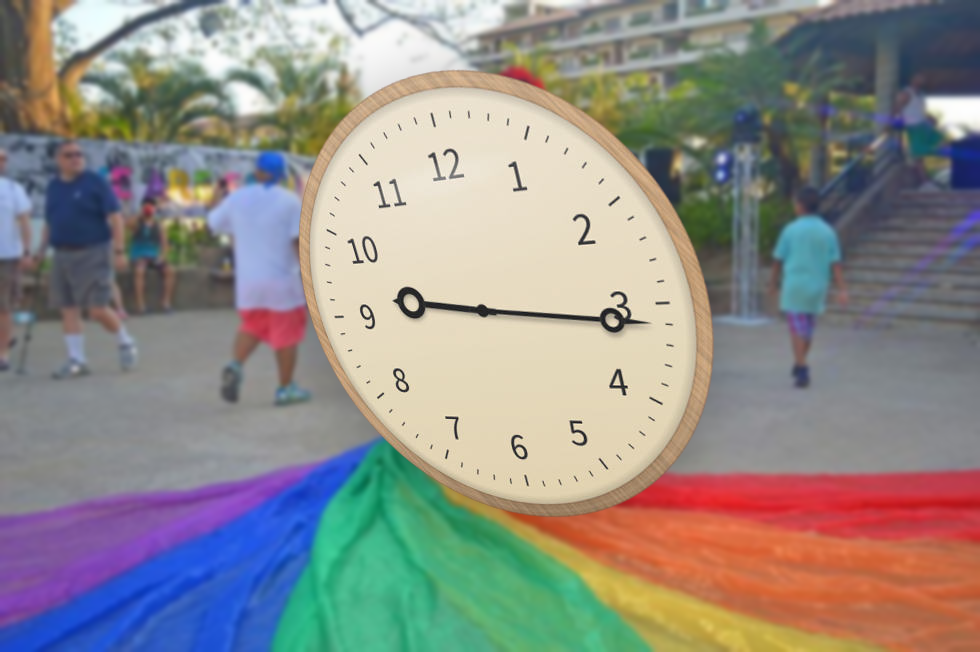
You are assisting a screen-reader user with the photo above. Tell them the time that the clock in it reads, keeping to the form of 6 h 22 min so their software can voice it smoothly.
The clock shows 9 h 16 min
